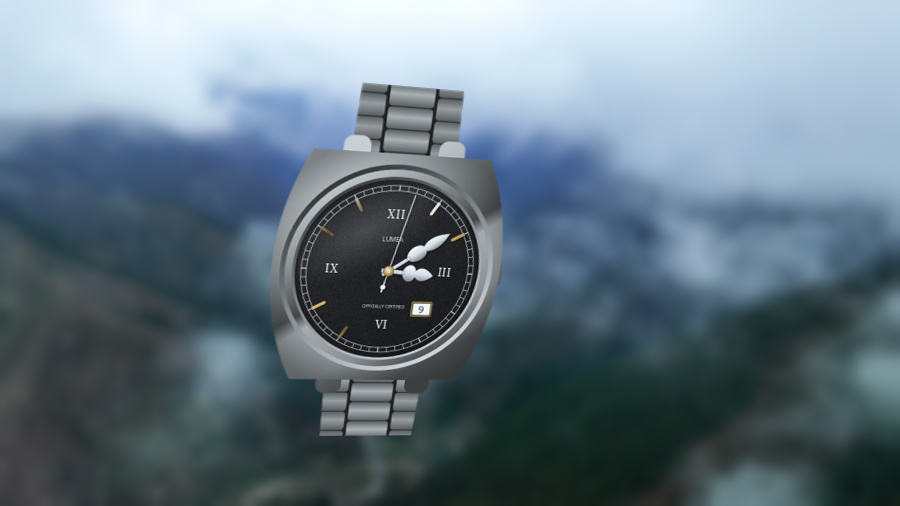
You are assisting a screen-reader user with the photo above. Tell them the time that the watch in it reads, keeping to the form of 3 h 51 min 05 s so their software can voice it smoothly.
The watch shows 3 h 09 min 02 s
